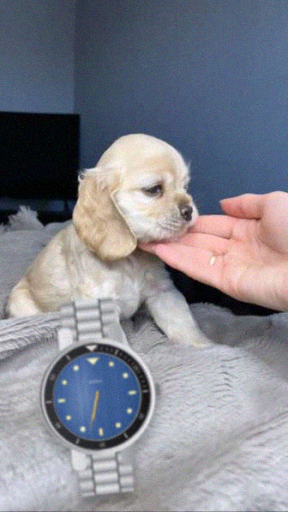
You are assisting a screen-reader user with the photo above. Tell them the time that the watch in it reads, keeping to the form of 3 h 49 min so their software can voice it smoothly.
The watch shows 6 h 33 min
